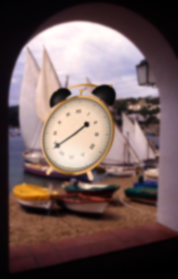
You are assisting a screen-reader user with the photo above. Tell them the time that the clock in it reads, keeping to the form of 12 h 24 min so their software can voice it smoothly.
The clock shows 1 h 39 min
